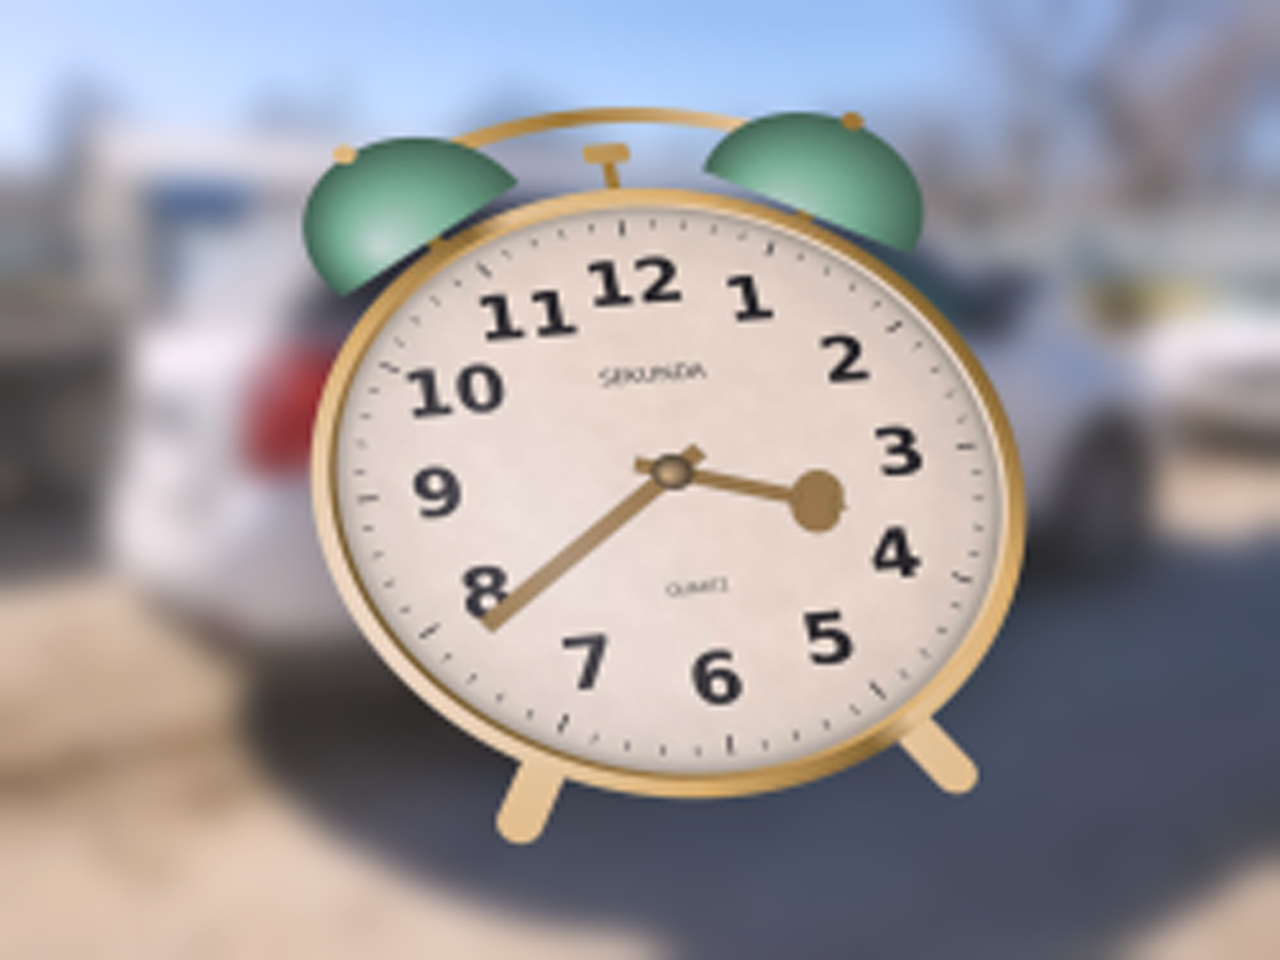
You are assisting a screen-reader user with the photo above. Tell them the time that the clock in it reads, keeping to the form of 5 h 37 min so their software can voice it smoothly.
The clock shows 3 h 39 min
